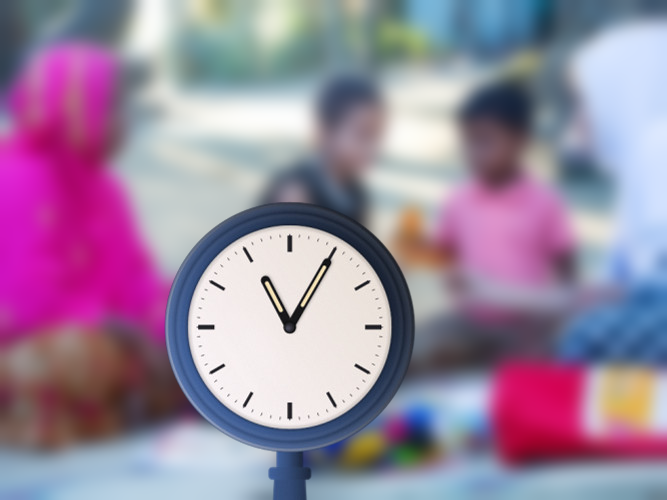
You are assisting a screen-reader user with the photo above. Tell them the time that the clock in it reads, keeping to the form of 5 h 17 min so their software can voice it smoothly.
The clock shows 11 h 05 min
